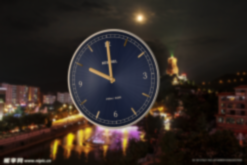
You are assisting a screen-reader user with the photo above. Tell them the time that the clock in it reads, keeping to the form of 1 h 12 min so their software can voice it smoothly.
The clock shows 10 h 00 min
